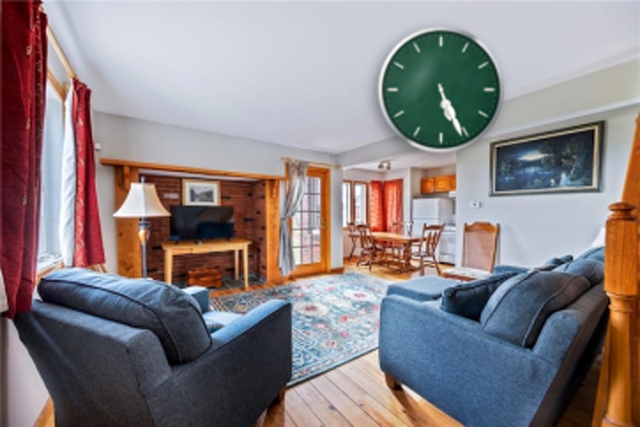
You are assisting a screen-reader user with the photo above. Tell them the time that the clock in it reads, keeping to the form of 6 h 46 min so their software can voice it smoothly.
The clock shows 5 h 26 min
